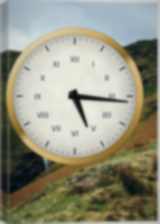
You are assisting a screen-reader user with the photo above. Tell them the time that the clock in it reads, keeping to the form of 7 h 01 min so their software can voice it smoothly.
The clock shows 5 h 16 min
